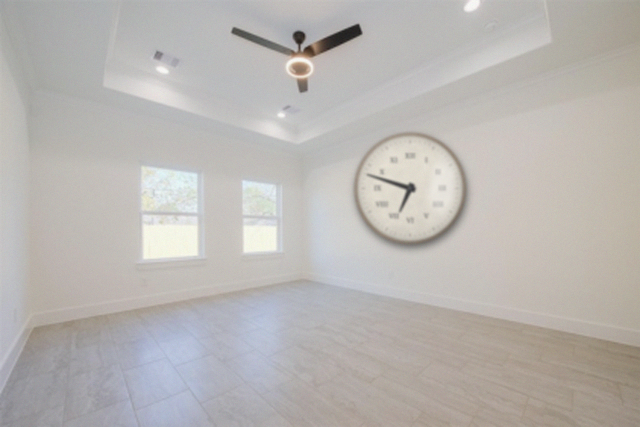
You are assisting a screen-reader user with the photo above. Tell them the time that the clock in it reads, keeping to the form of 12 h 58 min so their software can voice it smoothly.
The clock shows 6 h 48 min
